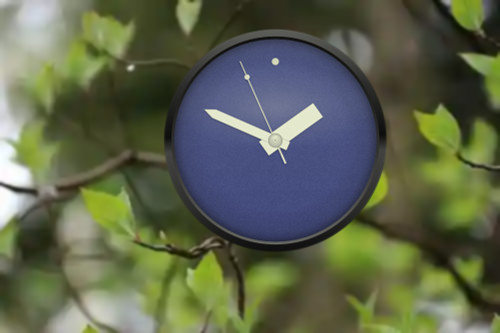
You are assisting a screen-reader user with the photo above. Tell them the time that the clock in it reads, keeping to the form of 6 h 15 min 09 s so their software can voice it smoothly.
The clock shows 1 h 48 min 56 s
